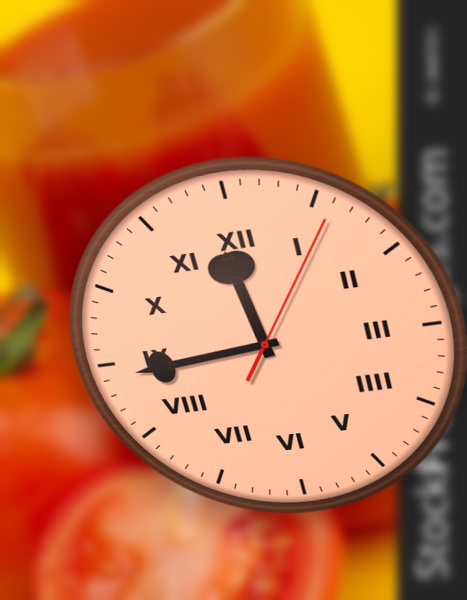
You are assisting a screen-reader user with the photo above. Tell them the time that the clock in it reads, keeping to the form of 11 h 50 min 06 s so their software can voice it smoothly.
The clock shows 11 h 44 min 06 s
